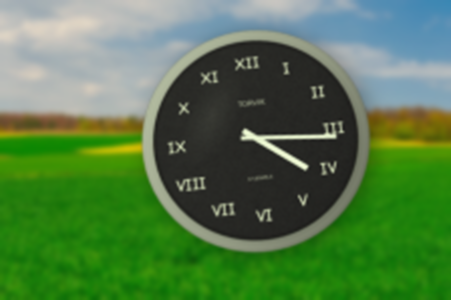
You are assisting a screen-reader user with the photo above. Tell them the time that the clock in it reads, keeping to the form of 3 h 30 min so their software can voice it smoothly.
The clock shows 4 h 16 min
